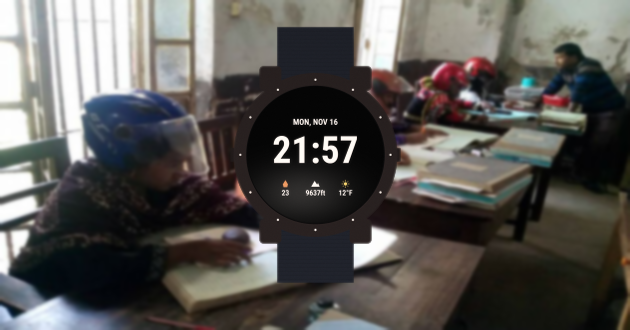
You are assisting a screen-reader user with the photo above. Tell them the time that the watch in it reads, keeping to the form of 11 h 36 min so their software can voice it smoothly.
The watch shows 21 h 57 min
